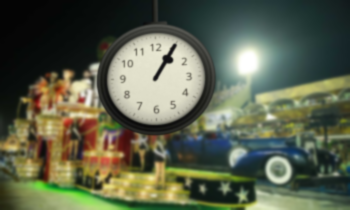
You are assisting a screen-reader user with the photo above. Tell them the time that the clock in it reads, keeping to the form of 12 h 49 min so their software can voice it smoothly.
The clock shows 1 h 05 min
